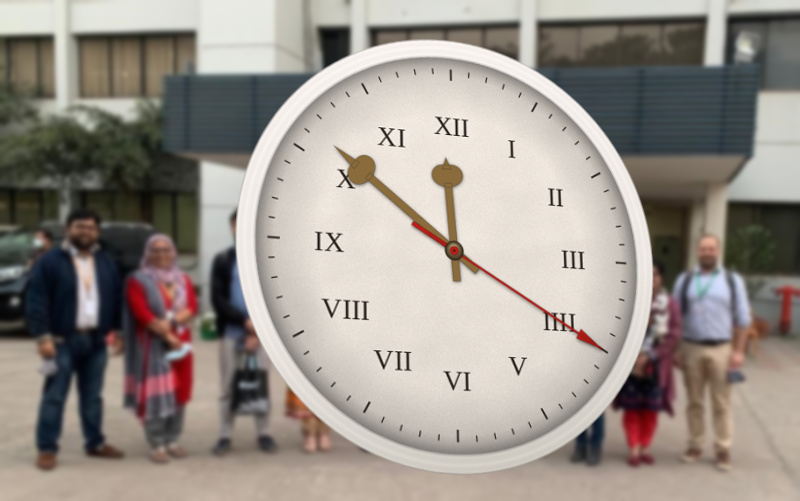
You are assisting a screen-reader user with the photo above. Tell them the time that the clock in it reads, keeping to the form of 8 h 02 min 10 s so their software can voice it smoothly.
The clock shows 11 h 51 min 20 s
